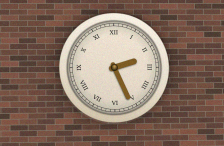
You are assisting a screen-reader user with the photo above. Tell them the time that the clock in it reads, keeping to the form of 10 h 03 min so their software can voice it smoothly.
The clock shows 2 h 26 min
